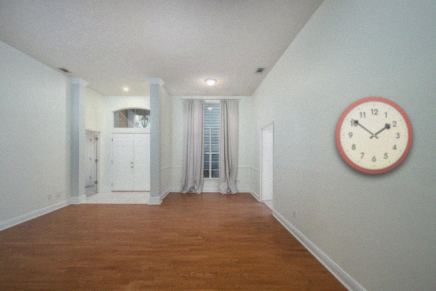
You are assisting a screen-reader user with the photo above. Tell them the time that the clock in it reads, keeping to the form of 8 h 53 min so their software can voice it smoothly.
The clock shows 1 h 51 min
